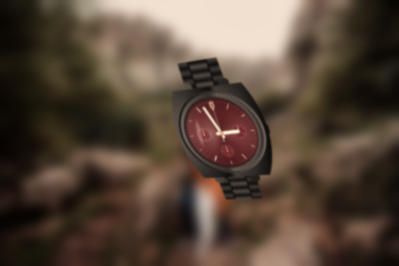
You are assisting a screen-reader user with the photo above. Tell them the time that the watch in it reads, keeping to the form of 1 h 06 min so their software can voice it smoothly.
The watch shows 2 h 57 min
